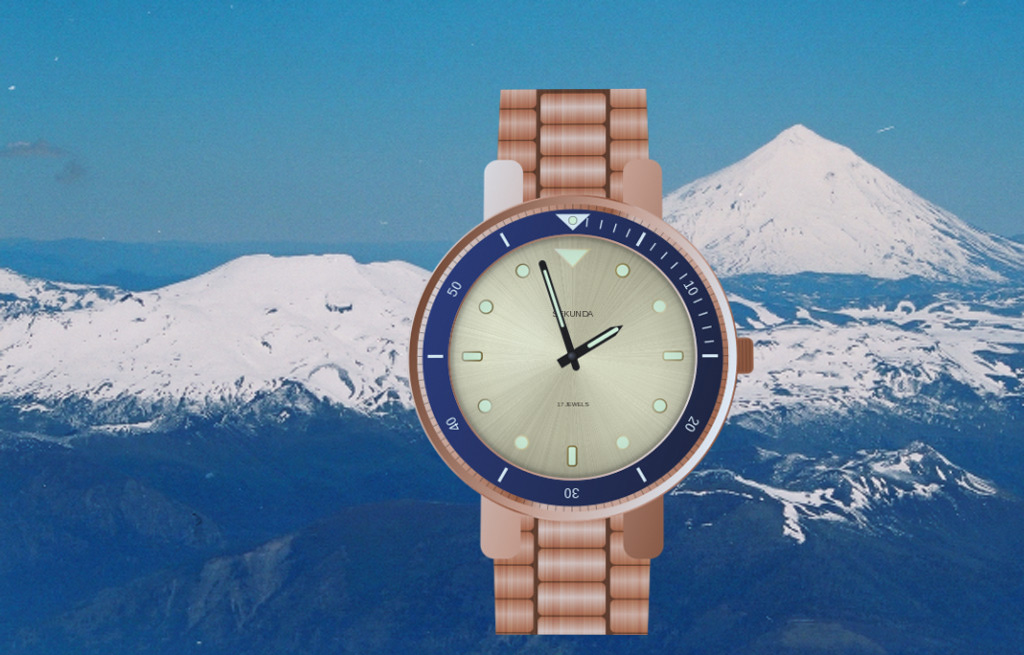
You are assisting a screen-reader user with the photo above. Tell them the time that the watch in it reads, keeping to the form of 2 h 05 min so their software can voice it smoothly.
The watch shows 1 h 57 min
